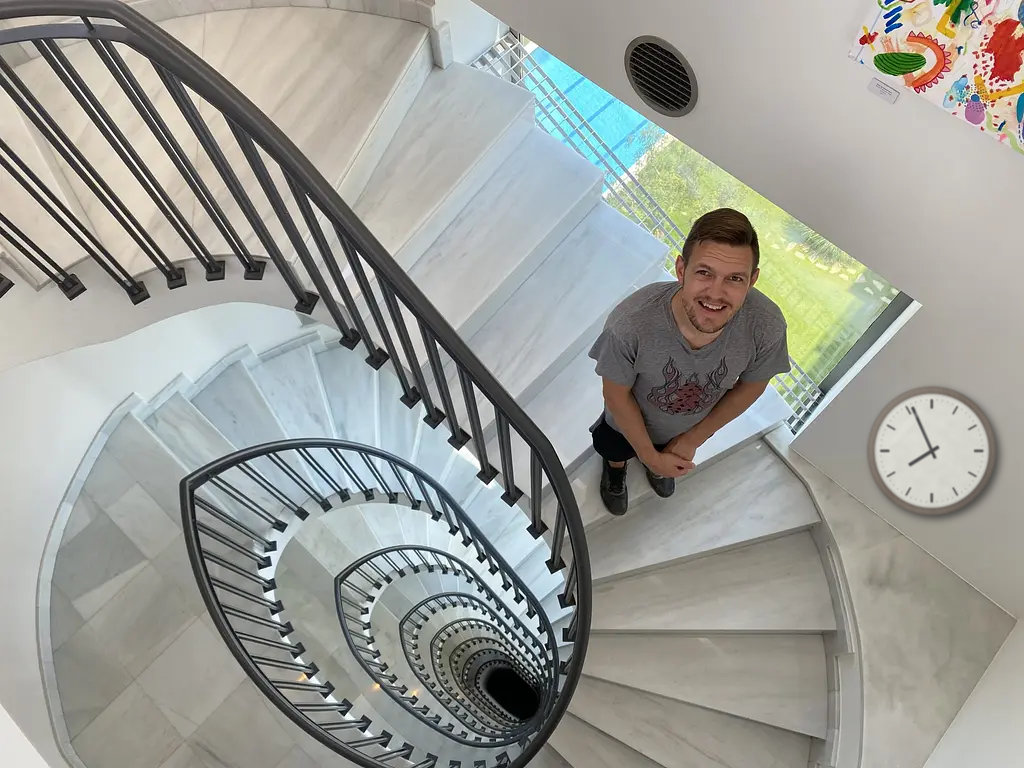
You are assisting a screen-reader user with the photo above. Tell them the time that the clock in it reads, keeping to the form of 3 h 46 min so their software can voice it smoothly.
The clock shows 7 h 56 min
